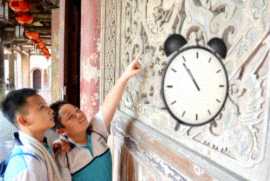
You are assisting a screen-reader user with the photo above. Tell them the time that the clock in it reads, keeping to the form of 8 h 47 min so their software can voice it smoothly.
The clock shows 10 h 54 min
